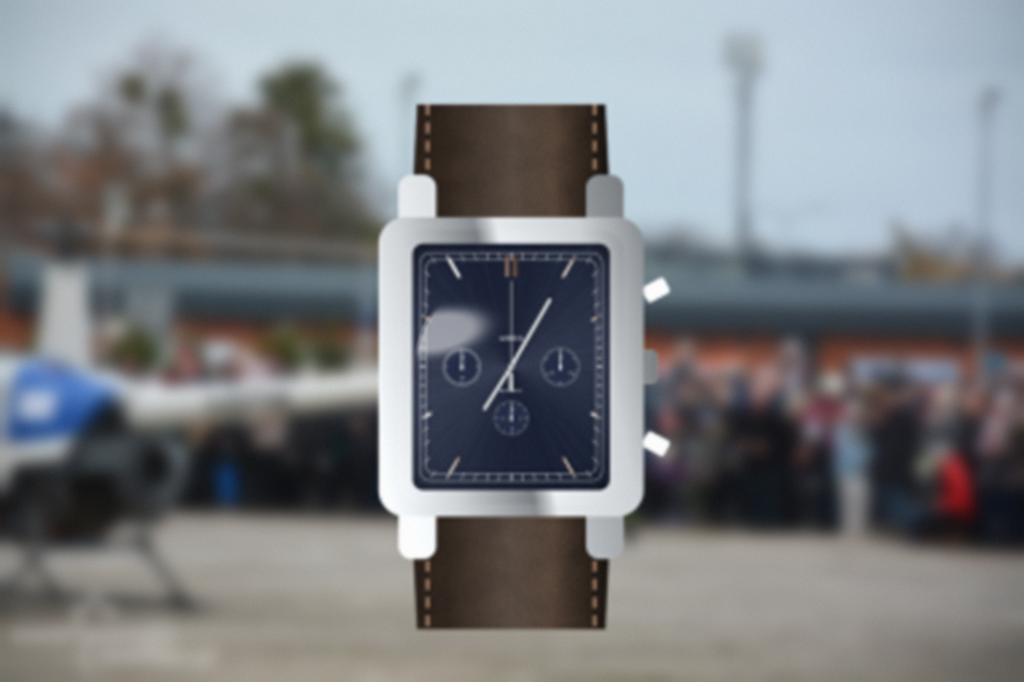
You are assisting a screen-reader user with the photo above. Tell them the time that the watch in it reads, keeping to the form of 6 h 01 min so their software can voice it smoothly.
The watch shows 7 h 05 min
